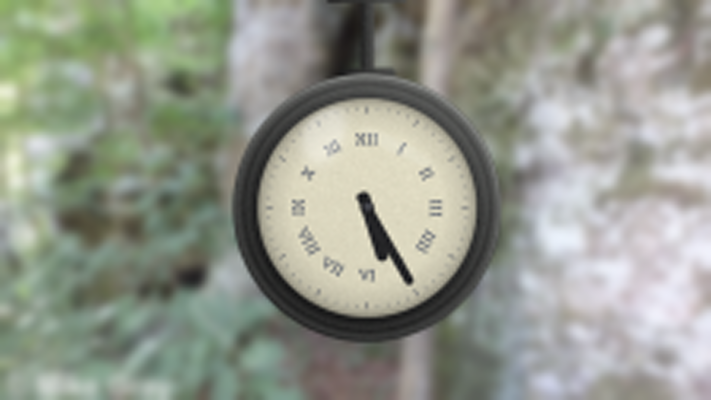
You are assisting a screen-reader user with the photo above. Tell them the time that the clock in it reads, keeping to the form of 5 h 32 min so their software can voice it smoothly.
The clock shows 5 h 25 min
